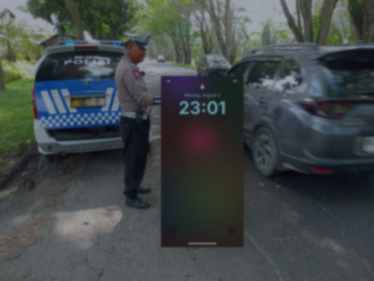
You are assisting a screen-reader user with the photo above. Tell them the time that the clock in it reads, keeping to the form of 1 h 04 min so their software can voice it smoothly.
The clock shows 23 h 01 min
